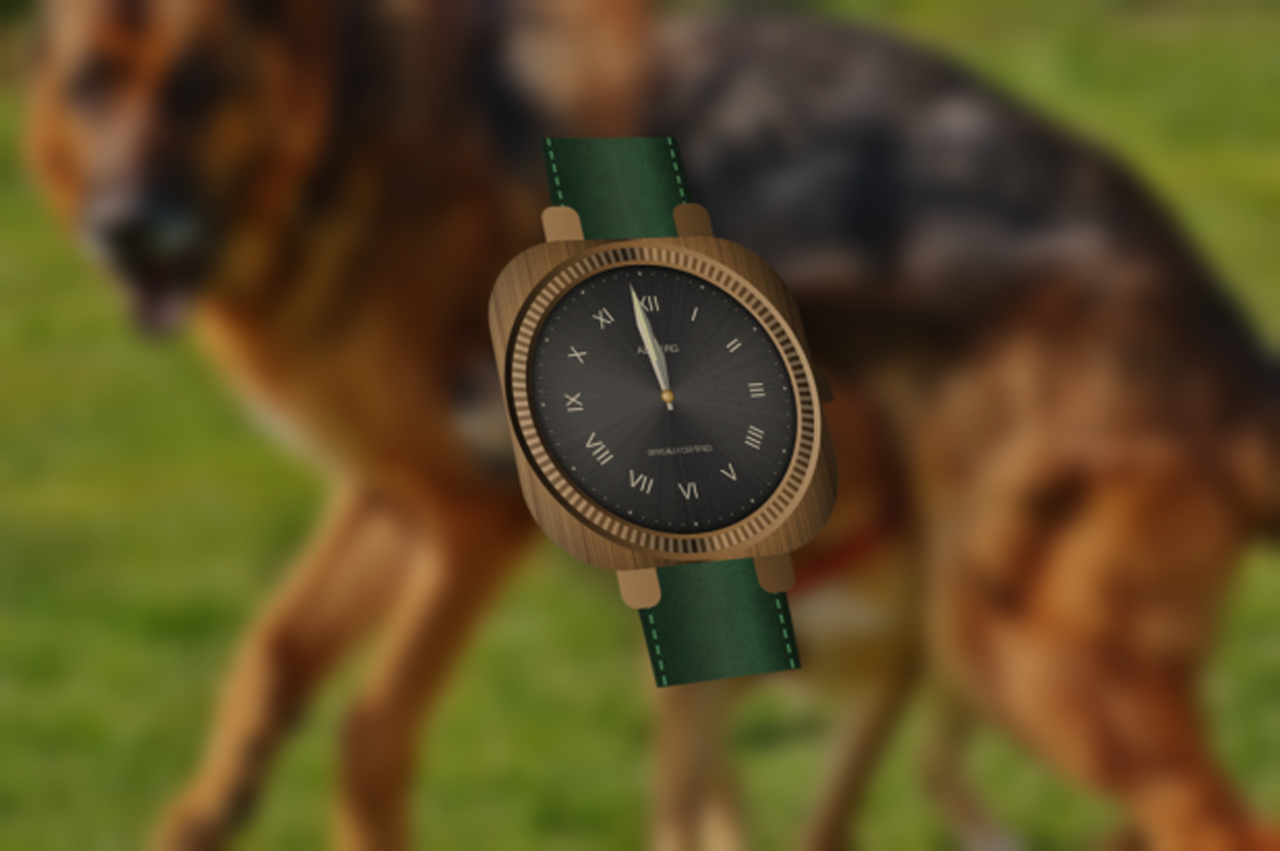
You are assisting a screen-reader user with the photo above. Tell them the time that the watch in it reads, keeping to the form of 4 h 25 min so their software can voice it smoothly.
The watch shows 11 h 59 min
